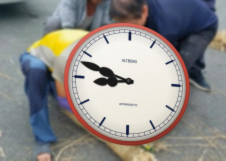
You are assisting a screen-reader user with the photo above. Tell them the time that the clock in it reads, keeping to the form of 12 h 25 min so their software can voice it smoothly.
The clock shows 8 h 48 min
